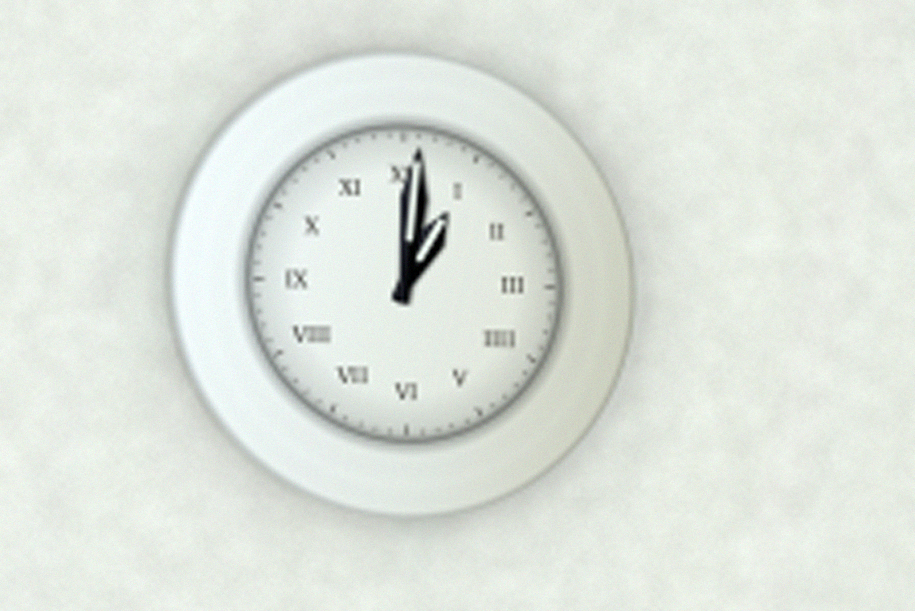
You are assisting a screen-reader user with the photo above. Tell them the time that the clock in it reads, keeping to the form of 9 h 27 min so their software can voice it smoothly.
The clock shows 1 h 01 min
